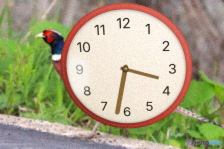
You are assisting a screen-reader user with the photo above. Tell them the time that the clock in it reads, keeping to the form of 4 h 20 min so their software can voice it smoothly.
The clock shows 3 h 32 min
